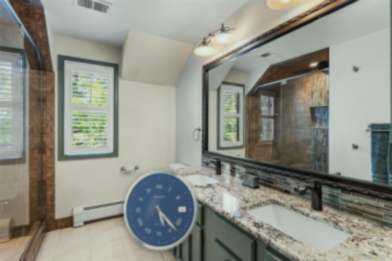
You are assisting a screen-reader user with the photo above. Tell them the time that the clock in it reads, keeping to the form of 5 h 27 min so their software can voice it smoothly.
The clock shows 5 h 23 min
